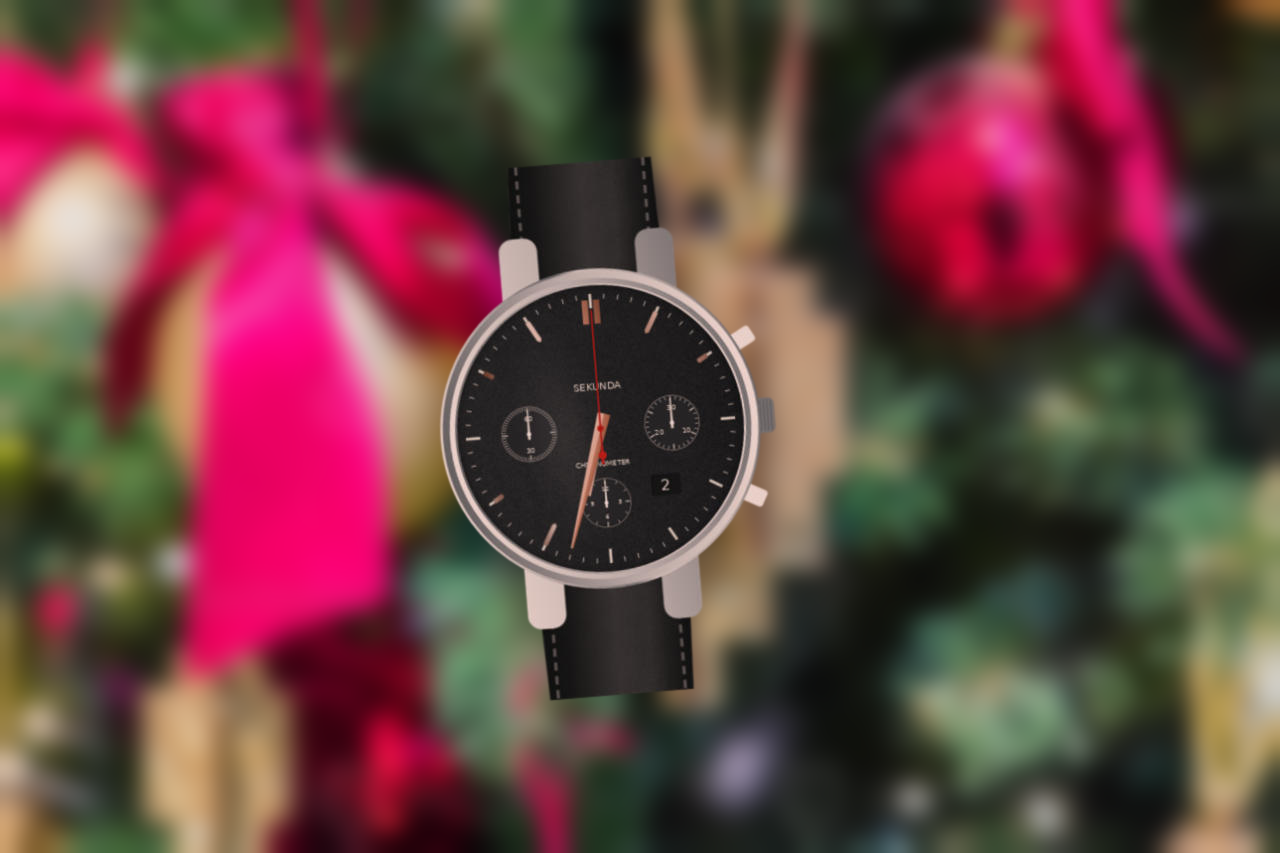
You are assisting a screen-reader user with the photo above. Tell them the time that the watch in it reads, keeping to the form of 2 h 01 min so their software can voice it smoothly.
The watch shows 6 h 33 min
